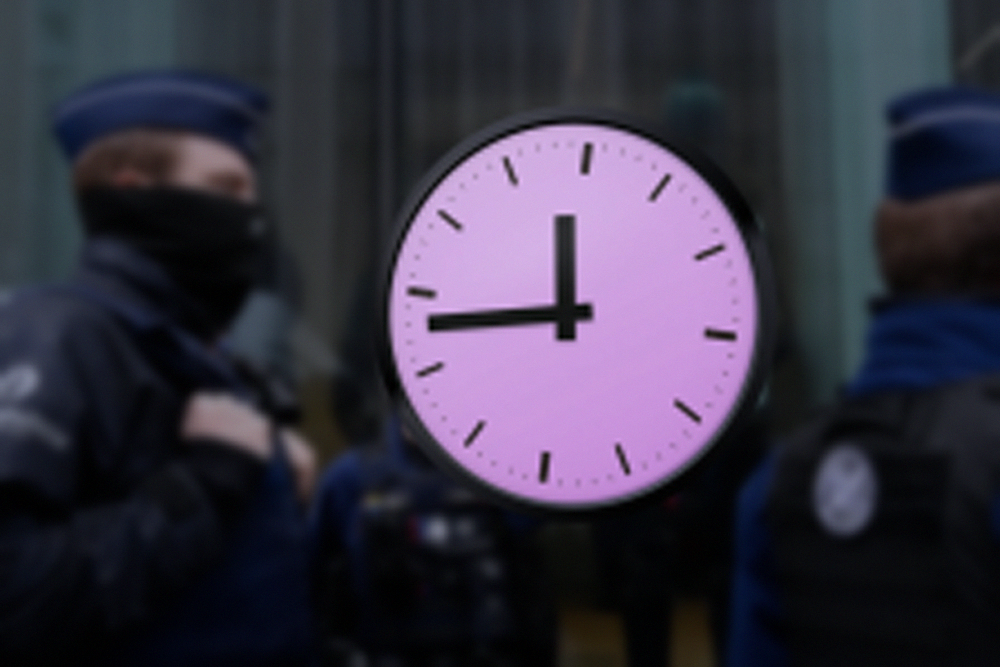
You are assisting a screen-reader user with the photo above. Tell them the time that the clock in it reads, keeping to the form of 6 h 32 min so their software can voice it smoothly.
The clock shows 11 h 43 min
